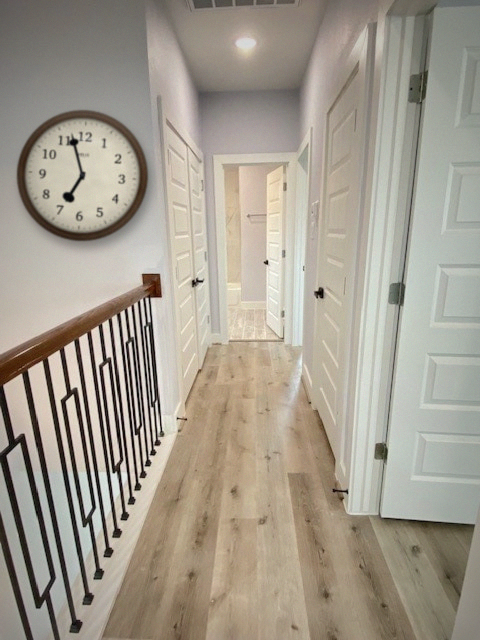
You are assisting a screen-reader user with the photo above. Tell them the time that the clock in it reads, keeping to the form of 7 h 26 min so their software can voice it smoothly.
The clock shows 6 h 57 min
